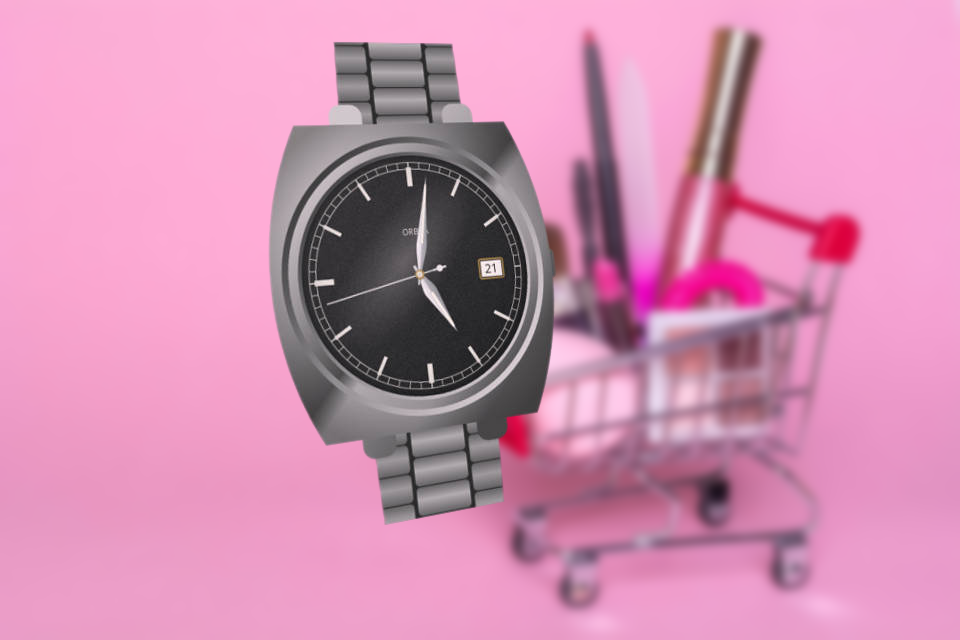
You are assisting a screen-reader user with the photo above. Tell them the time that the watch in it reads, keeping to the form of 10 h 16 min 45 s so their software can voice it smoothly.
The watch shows 5 h 01 min 43 s
